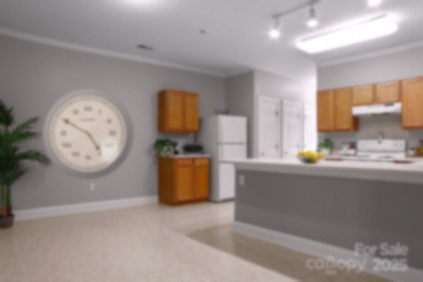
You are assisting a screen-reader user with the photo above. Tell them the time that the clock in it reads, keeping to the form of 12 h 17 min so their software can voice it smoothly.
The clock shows 4 h 50 min
